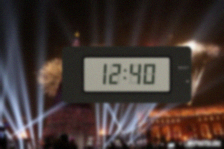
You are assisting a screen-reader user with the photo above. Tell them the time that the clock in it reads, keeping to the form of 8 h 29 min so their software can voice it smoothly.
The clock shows 12 h 40 min
